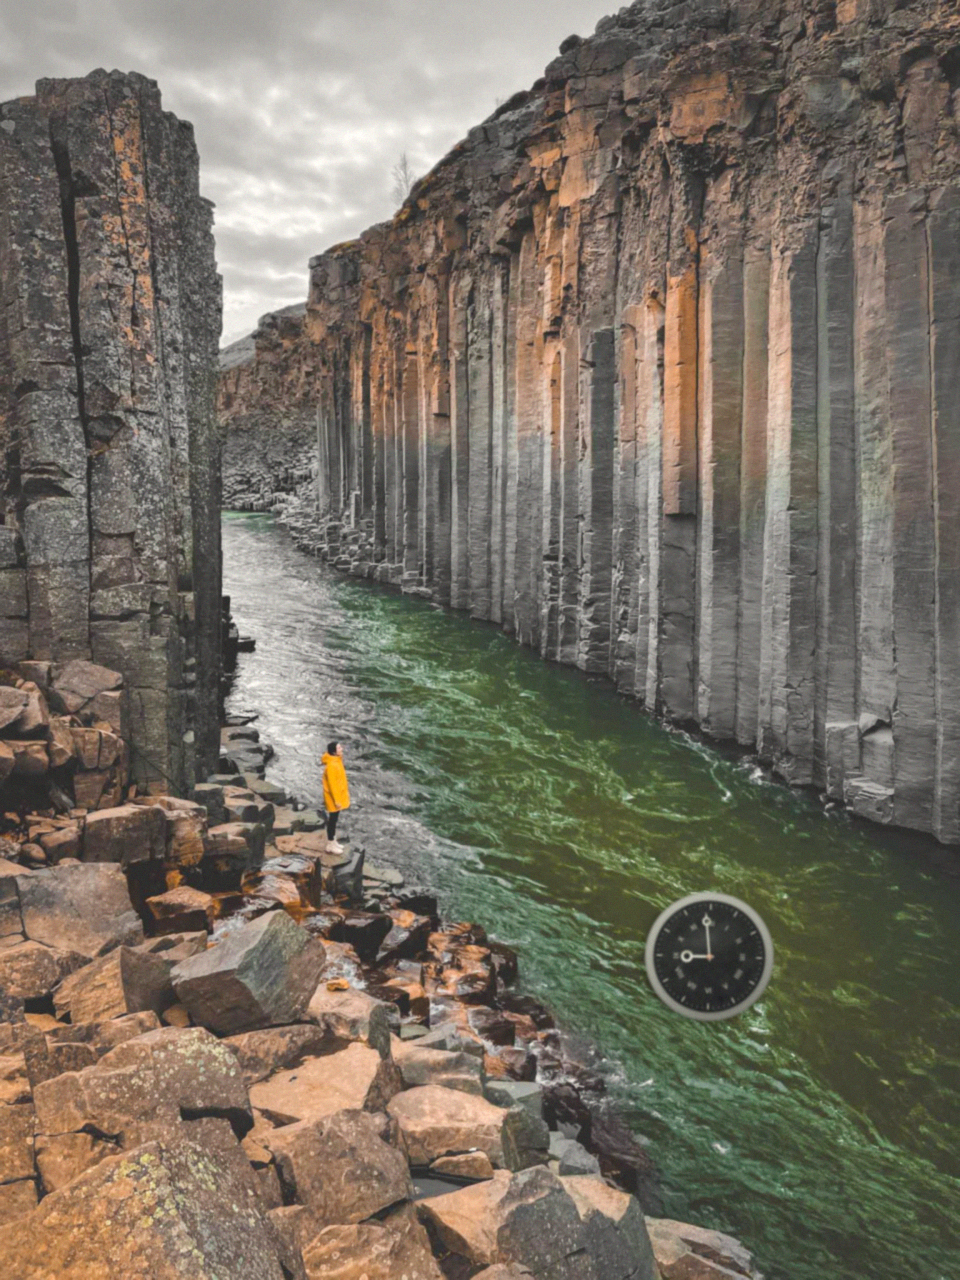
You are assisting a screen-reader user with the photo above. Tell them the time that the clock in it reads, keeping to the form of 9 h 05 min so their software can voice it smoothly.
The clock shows 8 h 59 min
